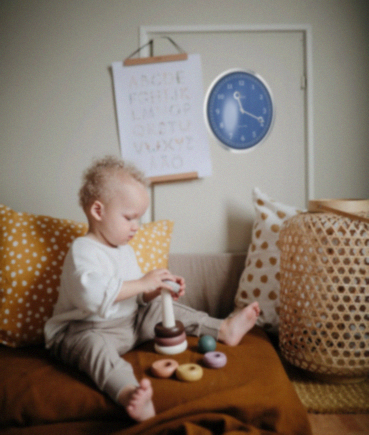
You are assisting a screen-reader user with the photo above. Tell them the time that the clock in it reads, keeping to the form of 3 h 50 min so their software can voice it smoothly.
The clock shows 11 h 19 min
